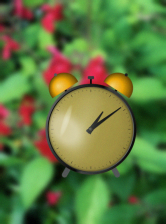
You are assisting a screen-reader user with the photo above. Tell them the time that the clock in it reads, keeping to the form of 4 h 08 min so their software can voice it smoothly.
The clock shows 1 h 09 min
